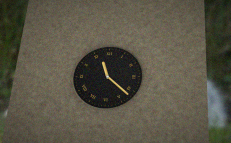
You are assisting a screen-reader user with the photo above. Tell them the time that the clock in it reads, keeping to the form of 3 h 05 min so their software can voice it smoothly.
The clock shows 11 h 22 min
